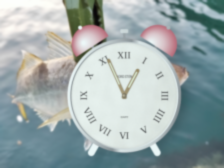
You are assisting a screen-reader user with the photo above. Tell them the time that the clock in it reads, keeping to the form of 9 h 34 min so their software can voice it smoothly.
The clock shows 12 h 56 min
